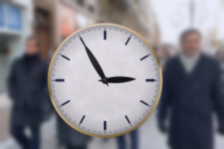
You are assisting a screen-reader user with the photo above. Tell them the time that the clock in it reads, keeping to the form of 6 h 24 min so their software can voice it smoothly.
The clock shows 2 h 55 min
